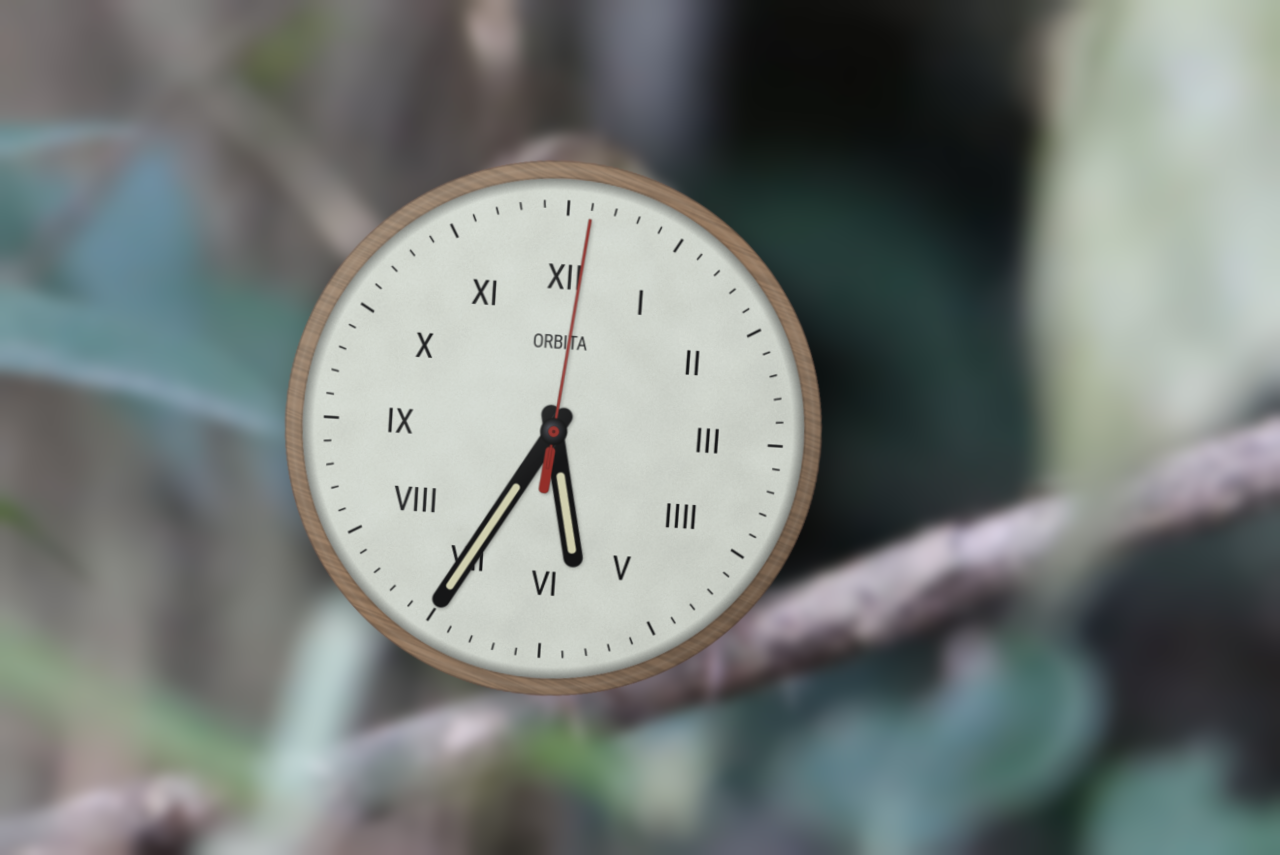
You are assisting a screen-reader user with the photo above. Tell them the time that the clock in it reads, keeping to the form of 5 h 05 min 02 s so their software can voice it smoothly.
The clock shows 5 h 35 min 01 s
